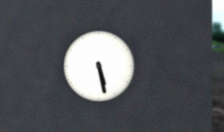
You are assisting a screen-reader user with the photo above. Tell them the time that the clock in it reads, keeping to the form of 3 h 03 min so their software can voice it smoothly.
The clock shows 5 h 28 min
